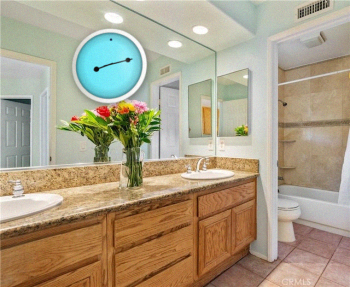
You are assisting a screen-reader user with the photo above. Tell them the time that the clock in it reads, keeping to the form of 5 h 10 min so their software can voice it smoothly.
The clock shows 8 h 12 min
